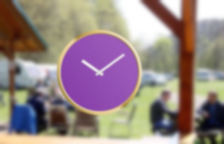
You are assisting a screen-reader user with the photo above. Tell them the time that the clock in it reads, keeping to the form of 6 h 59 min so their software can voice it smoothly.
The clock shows 10 h 09 min
